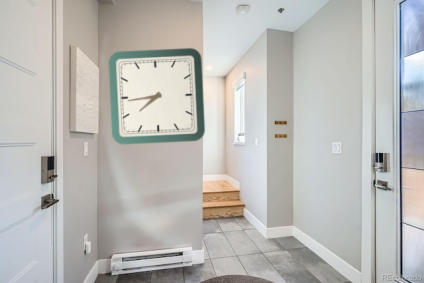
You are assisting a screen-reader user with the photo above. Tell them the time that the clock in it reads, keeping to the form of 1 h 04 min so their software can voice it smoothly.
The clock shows 7 h 44 min
